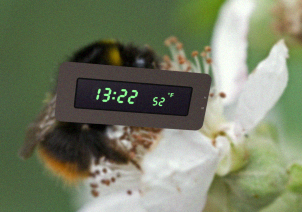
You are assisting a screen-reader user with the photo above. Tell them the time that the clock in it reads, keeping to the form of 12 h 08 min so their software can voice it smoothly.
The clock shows 13 h 22 min
